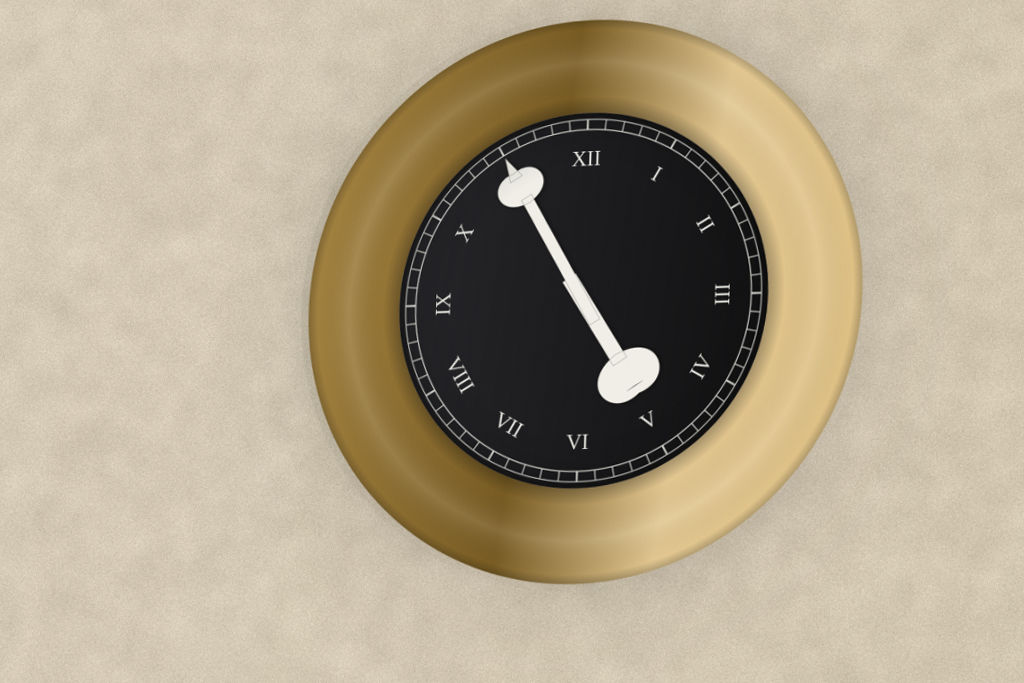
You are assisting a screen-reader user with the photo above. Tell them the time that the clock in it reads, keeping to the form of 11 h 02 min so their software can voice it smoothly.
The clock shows 4 h 55 min
